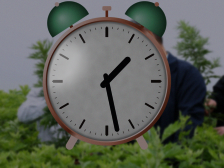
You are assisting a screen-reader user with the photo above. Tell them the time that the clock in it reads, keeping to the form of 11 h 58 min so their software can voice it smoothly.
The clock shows 1 h 28 min
